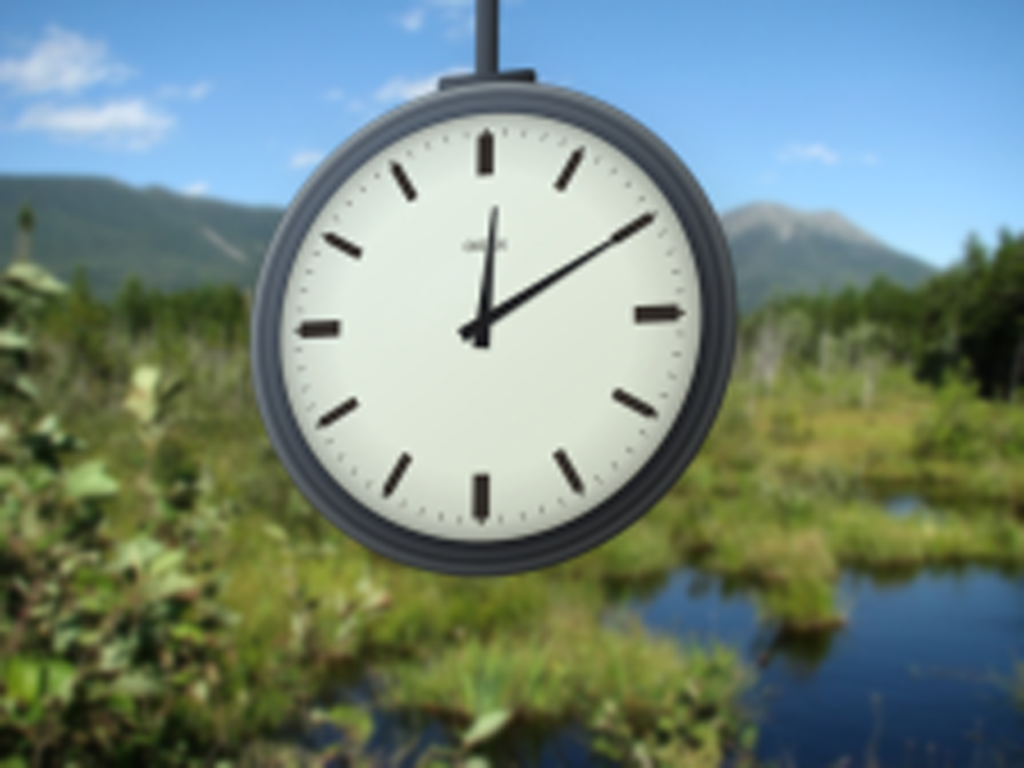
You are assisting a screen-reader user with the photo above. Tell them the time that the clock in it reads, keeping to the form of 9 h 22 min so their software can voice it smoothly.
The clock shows 12 h 10 min
